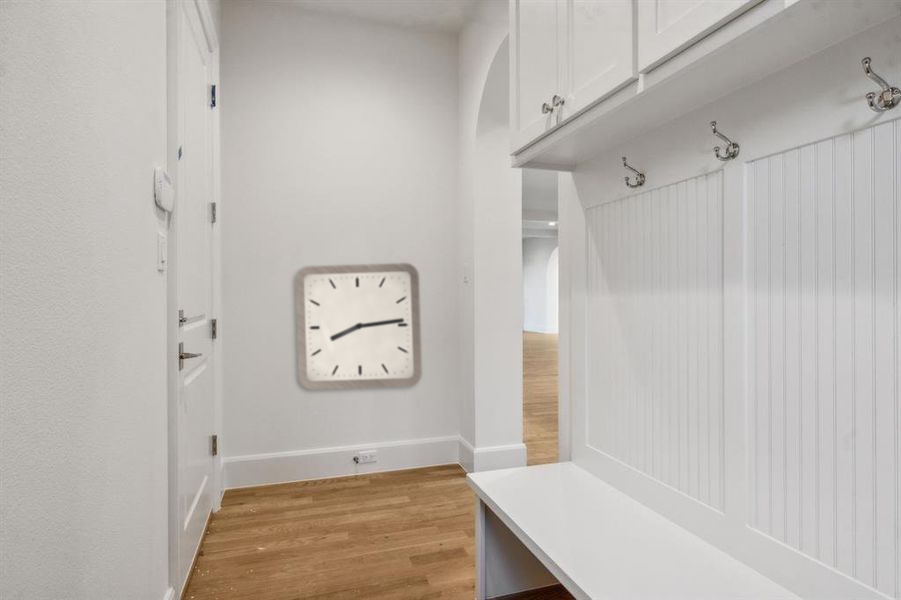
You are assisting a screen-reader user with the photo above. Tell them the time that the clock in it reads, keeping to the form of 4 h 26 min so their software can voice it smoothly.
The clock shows 8 h 14 min
